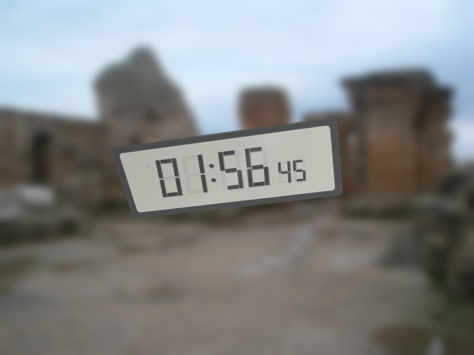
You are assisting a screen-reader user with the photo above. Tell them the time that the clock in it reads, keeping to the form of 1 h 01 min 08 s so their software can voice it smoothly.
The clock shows 1 h 56 min 45 s
